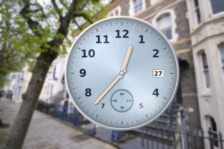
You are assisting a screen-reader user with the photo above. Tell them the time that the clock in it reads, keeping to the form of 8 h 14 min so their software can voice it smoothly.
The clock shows 12 h 37 min
